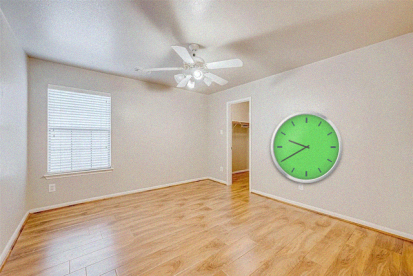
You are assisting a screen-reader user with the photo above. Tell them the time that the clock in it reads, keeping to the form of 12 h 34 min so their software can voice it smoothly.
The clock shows 9 h 40 min
